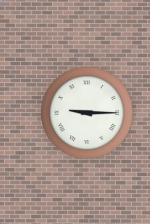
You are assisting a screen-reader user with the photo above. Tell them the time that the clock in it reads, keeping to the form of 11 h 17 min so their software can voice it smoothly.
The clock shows 9 h 15 min
